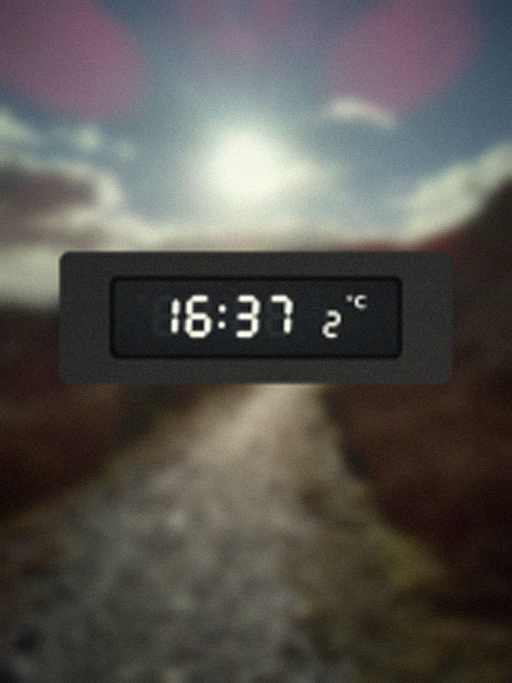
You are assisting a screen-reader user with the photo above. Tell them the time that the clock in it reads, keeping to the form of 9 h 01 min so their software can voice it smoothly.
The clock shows 16 h 37 min
